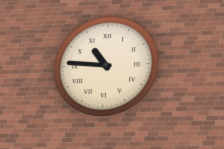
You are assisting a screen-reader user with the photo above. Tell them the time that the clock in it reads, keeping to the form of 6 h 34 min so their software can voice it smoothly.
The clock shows 10 h 46 min
